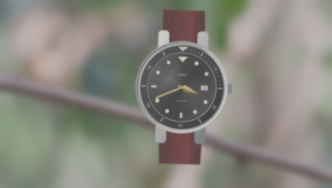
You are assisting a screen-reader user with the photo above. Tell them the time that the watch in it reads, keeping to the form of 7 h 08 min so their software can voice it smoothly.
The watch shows 3 h 41 min
